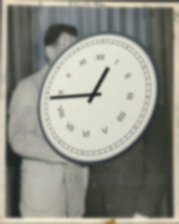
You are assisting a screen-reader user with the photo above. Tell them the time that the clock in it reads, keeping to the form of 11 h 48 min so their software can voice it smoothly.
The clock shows 12 h 44 min
